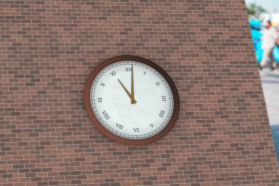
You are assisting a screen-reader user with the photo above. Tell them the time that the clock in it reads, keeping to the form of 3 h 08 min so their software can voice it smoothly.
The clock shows 11 h 01 min
